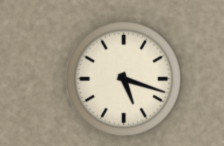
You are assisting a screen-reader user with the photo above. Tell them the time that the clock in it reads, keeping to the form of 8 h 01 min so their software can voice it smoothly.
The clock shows 5 h 18 min
